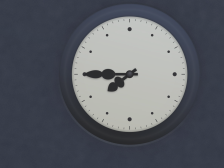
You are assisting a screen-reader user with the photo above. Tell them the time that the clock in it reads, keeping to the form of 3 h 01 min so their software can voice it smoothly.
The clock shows 7 h 45 min
